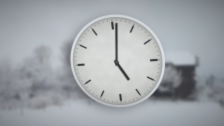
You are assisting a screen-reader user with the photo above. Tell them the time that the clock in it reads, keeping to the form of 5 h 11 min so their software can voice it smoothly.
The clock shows 5 h 01 min
